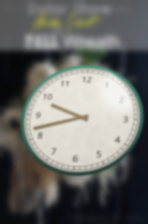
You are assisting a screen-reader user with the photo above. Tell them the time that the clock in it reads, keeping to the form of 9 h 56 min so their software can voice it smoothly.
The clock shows 9 h 42 min
